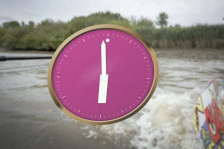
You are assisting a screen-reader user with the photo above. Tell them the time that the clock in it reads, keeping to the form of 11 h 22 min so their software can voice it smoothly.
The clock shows 5 h 59 min
